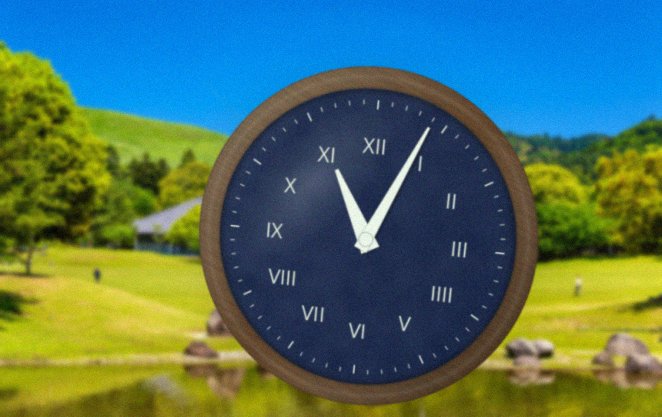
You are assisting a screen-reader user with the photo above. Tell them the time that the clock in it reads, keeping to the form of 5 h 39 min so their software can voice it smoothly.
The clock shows 11 h 04 min
